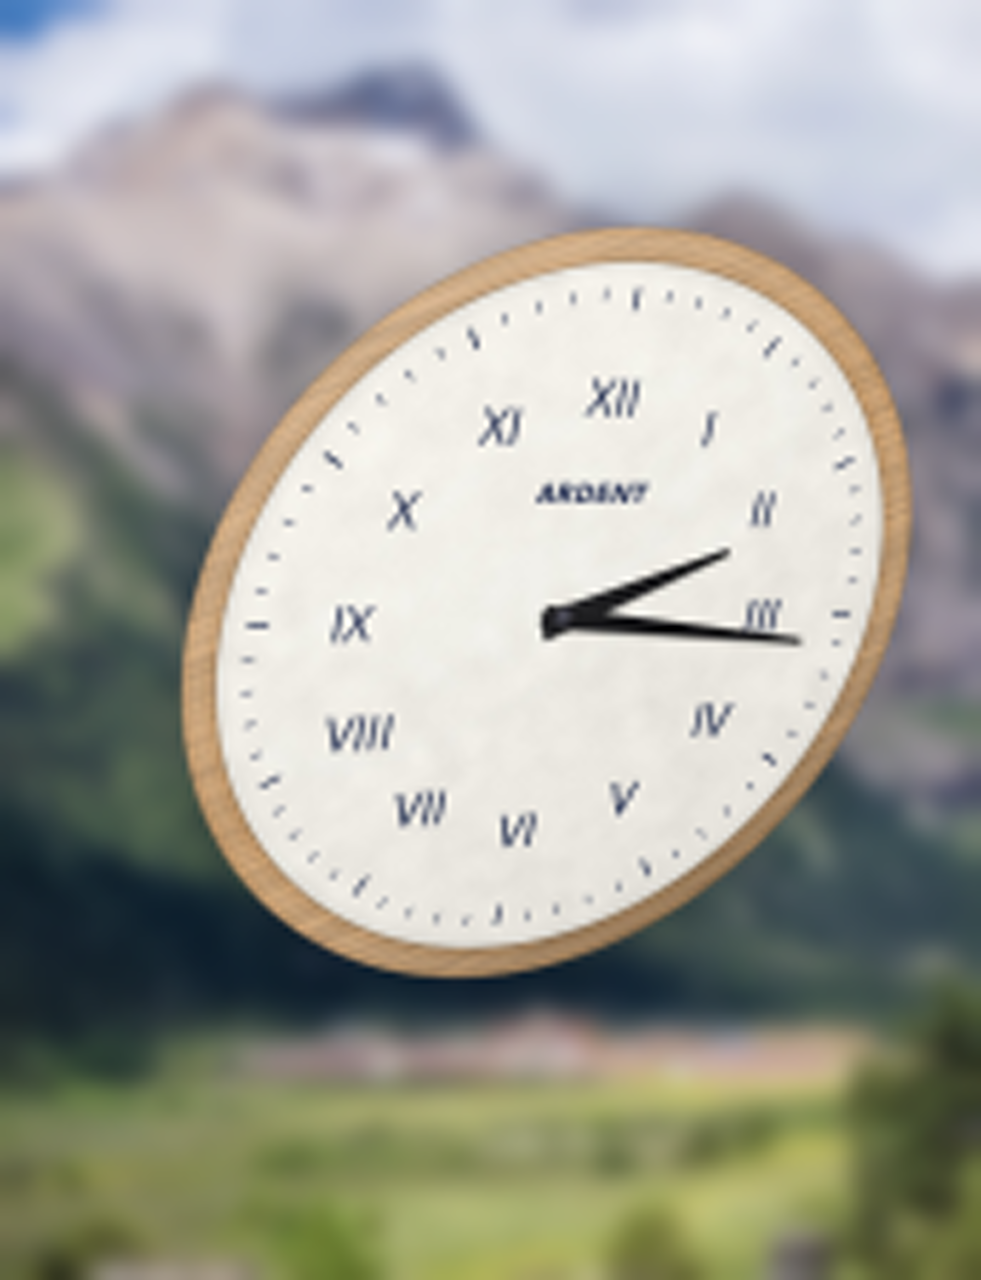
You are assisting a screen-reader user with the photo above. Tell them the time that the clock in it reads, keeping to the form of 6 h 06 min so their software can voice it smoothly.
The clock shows 2 h 16 min
